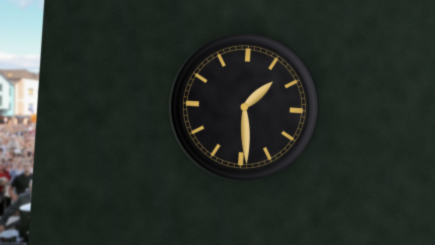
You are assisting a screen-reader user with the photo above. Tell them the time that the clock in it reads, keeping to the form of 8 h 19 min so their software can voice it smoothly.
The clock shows 1 h 29 min
